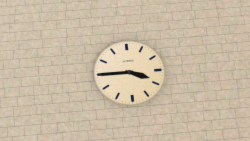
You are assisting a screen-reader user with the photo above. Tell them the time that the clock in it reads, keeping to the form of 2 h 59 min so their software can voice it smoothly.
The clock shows 3 h 45 min
